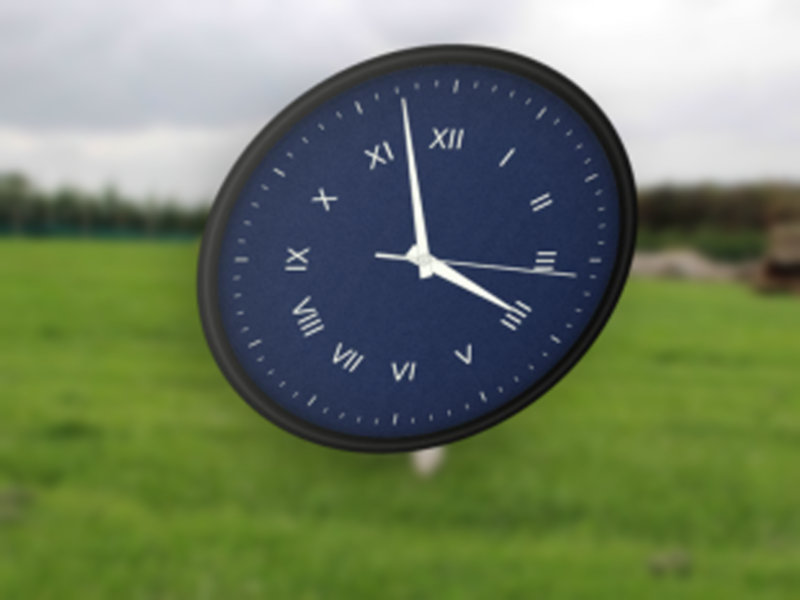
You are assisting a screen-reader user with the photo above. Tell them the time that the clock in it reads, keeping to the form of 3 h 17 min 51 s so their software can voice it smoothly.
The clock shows 3 h 57 min 16 s
